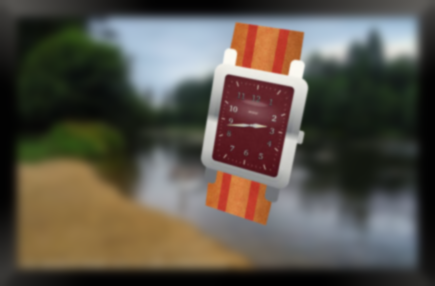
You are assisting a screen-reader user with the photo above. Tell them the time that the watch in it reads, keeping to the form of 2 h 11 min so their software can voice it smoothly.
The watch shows 2 h 43 min
